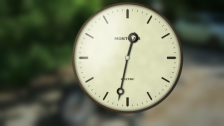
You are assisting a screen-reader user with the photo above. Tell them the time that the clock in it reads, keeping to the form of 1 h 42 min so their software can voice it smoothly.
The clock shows 12 h 32 min
